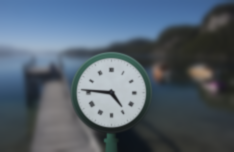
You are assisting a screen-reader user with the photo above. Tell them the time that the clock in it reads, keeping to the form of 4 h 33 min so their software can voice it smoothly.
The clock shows 4 h 46 min
